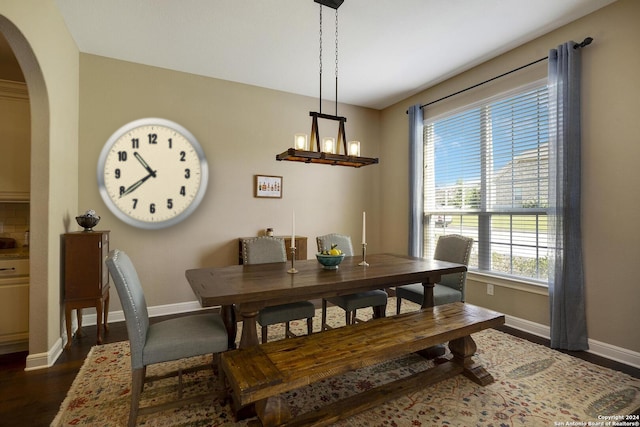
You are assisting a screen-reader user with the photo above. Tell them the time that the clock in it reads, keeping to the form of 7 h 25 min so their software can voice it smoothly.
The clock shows 10 h 39 min
